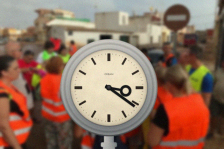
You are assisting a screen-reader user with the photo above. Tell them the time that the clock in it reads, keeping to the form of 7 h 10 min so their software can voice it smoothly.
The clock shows 3 h 21 min
